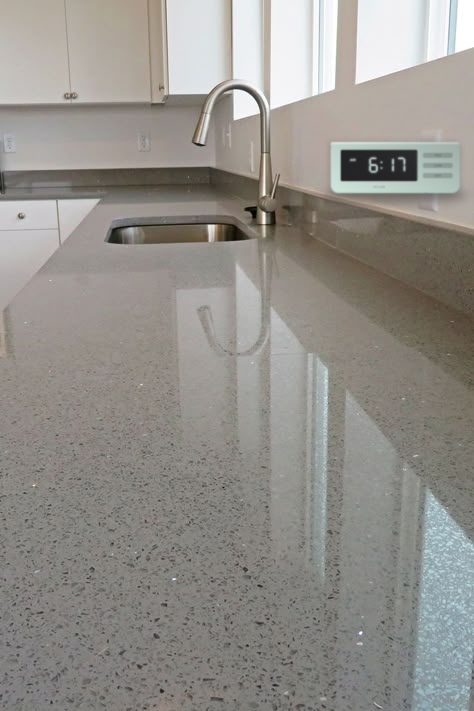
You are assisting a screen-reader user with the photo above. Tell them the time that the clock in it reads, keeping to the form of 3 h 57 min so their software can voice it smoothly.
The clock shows 6 h 17 min
